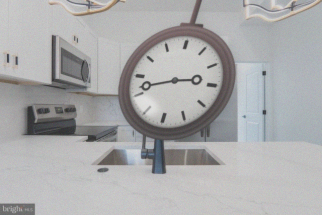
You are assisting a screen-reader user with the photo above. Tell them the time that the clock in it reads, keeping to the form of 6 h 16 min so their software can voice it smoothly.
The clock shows 2 h 42 min
